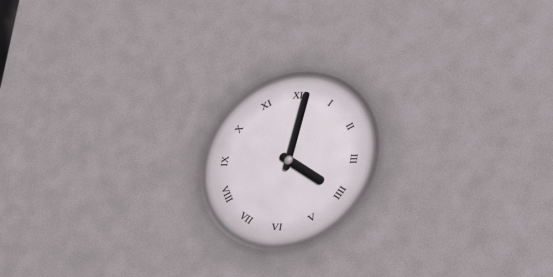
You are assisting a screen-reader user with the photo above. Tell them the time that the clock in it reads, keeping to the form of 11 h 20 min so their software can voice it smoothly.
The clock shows 4 h 01 min
